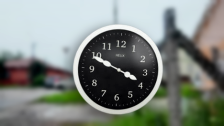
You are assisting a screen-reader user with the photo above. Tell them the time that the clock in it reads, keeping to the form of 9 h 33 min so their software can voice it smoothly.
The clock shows 3 h 49 min
